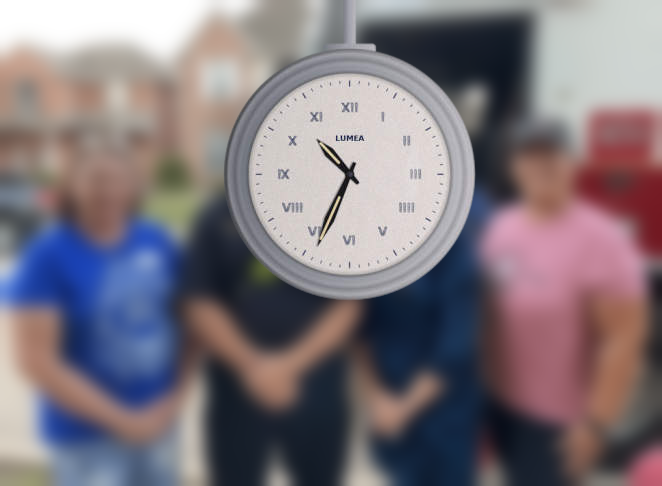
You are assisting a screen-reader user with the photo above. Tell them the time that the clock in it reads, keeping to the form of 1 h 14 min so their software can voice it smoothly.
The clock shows 10 h 34 min
